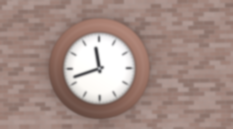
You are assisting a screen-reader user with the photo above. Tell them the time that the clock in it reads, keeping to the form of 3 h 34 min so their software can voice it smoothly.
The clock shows 11 h 42 min
